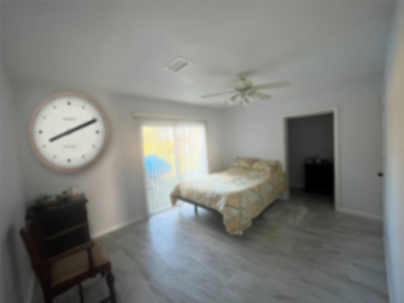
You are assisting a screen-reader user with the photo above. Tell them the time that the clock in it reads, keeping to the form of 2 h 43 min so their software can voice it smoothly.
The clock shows 8 h 11 min
